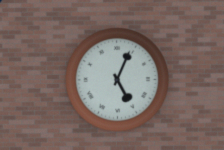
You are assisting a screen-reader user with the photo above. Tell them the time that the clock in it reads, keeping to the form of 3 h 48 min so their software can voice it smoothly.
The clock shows 5 h 04 min
